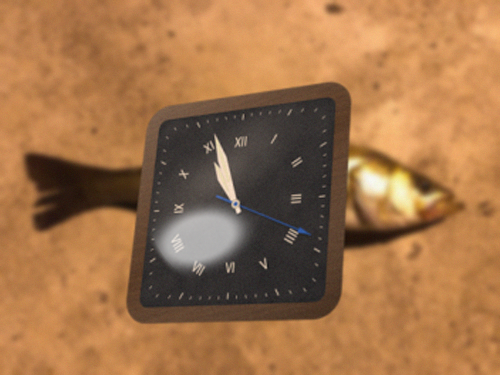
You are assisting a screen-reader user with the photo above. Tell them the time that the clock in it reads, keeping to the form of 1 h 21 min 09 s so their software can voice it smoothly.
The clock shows 10 h 56 min 19 s
